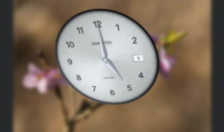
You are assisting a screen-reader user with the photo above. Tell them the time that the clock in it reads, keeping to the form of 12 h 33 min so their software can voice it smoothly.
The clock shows 5 h 00 min
